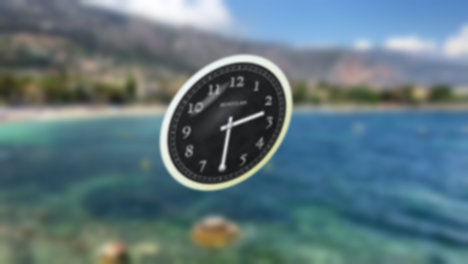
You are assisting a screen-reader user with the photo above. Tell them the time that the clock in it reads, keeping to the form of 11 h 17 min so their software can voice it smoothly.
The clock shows 2 h 30 min
